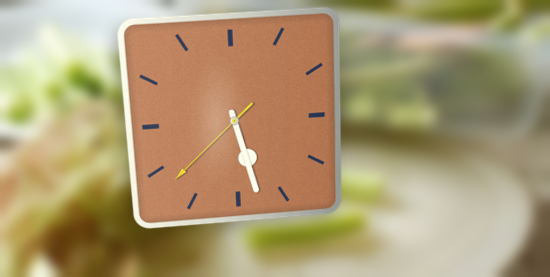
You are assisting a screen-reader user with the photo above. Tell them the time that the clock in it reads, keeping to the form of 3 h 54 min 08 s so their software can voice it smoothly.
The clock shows 5 h 27 min 38 s
